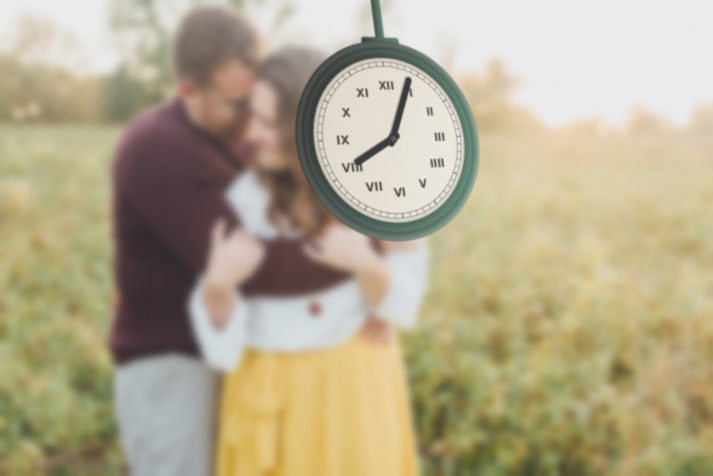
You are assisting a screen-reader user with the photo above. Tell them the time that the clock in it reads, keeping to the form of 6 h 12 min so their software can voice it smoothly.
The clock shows 8 h 04 min
